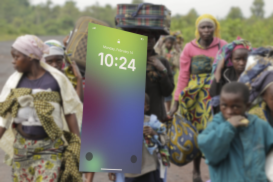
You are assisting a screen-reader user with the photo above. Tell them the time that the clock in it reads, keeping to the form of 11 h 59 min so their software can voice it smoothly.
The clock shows 10 h 24 min
